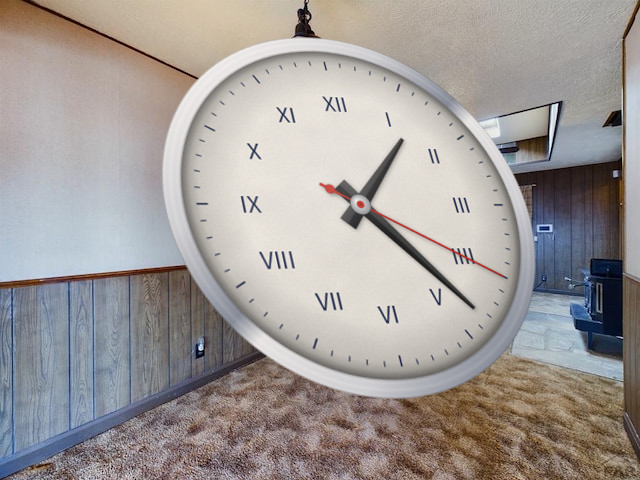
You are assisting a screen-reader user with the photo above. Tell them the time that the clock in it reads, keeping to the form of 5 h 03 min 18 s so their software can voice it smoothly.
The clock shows 1 h 23 min 20 s
